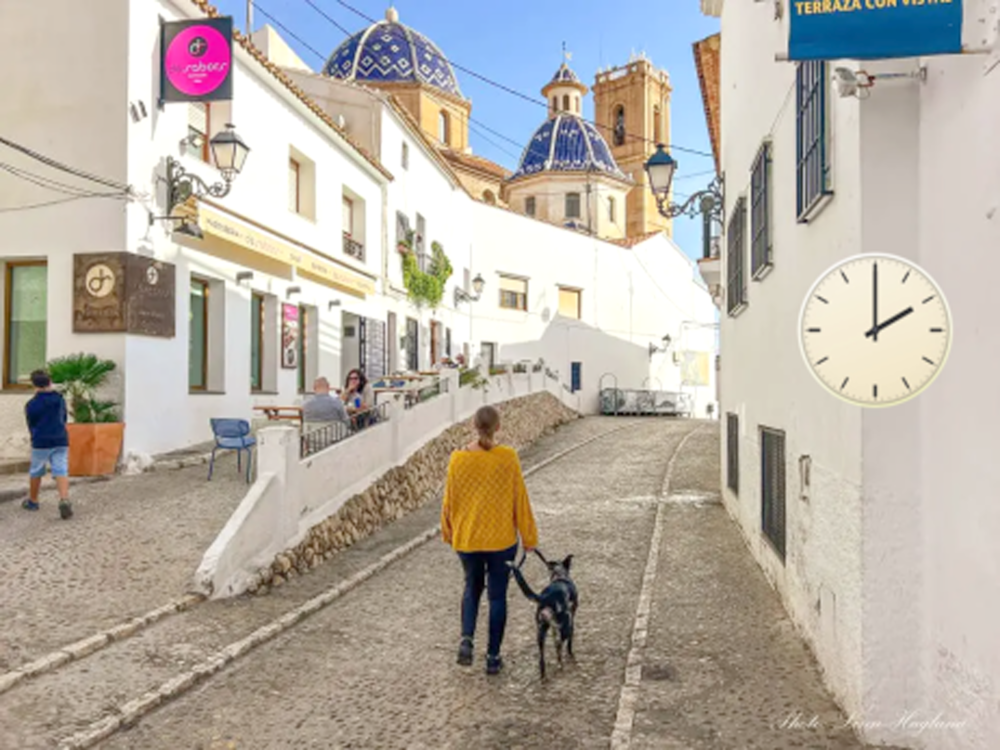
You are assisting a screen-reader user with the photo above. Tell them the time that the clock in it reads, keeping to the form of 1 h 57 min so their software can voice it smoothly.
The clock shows 2 h 00 min
